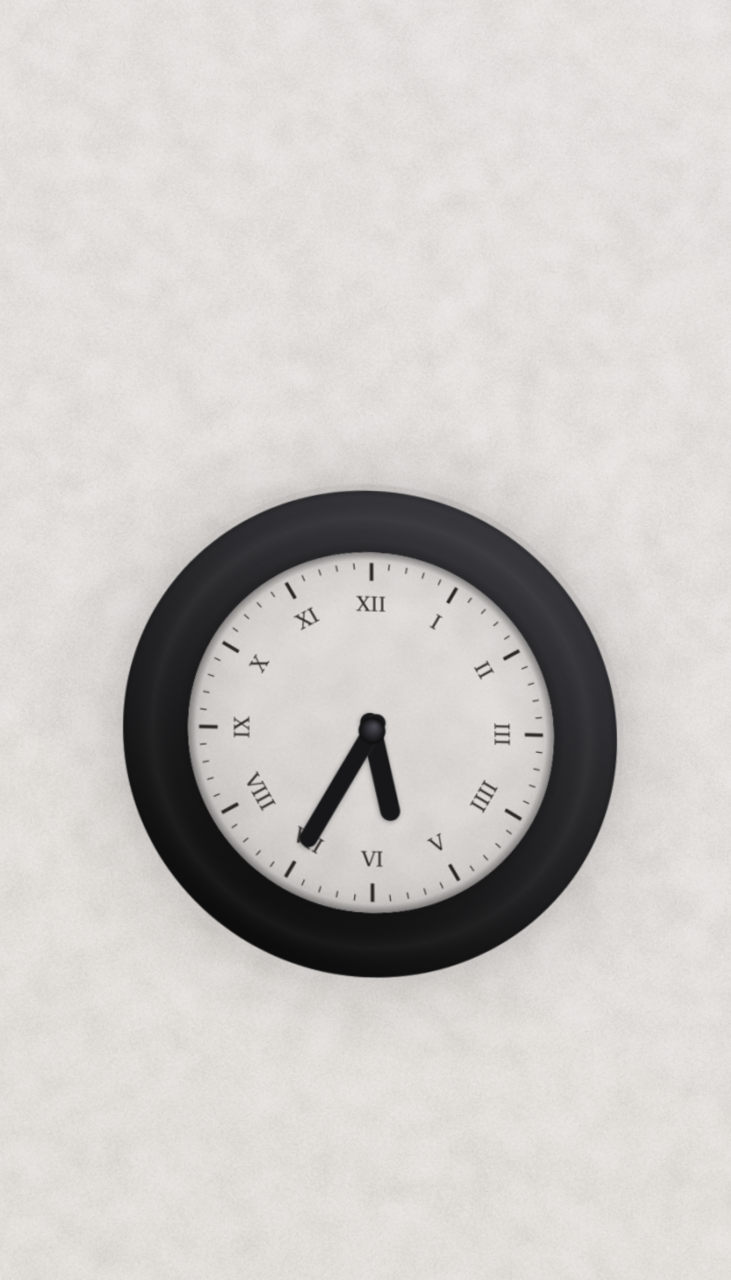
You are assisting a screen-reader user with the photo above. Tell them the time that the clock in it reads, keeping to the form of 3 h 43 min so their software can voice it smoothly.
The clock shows 5 h 35 min
